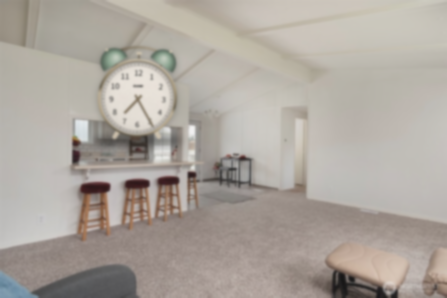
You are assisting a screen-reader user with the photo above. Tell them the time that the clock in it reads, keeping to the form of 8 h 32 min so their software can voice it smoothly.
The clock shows 7 h 25 min
